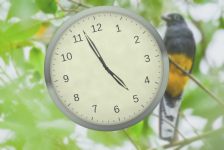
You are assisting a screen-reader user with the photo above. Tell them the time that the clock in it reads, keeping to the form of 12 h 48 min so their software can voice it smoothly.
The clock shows 4 h 57 min
